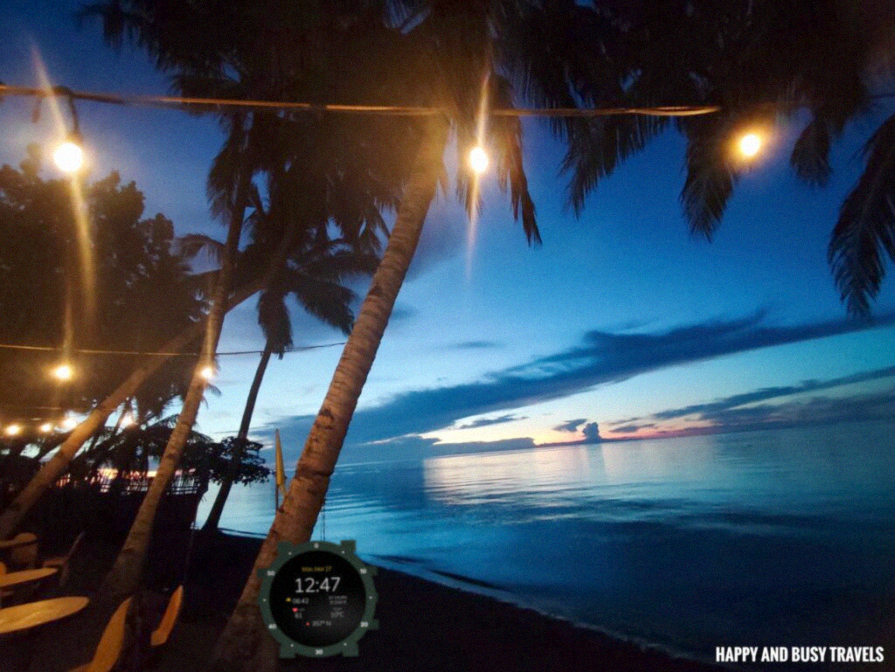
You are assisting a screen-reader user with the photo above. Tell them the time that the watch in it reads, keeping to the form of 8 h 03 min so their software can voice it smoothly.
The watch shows 12 h 47 min
